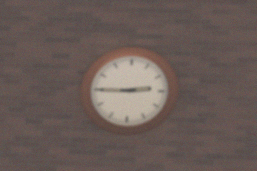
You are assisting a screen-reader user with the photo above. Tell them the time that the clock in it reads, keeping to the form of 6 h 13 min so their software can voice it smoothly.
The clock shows 2 h 45 min
